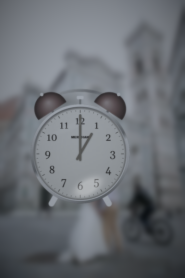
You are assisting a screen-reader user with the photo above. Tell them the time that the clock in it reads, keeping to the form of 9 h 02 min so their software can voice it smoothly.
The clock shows 1 h 00 min
